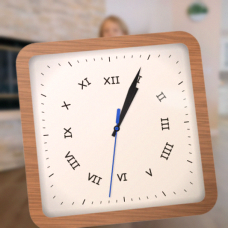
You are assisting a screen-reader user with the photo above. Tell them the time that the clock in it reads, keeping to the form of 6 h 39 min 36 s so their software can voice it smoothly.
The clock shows 1 h 04 min 32 s
